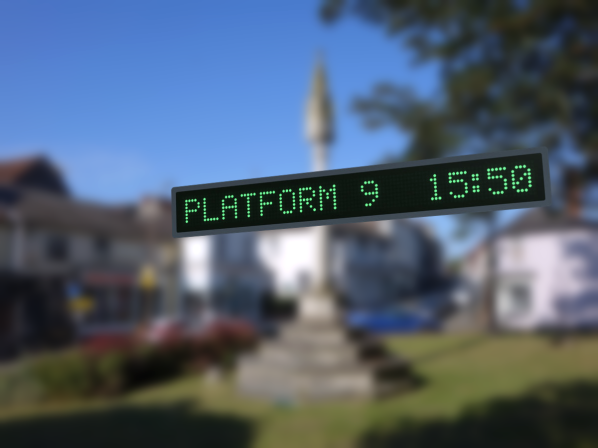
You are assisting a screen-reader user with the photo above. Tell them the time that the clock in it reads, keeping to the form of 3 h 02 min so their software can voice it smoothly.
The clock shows 15 h 50 min
